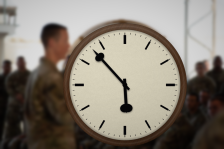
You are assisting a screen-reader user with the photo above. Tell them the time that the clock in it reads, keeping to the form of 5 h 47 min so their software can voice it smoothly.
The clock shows 5 h 53 min
